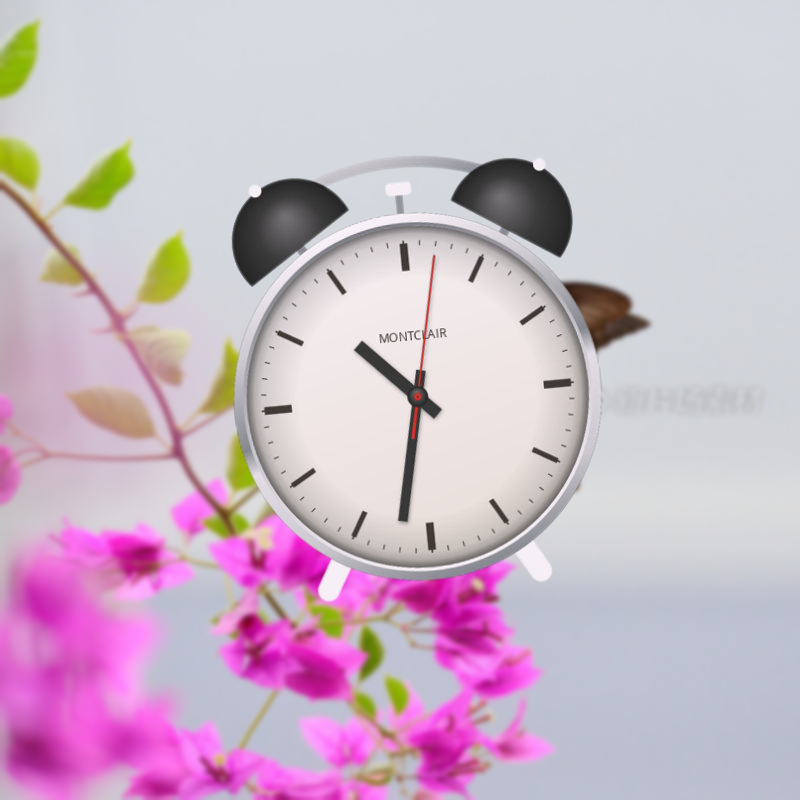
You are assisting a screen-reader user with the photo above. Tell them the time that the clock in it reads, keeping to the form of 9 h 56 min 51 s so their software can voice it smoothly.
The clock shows 10 h 32 min 02 s
